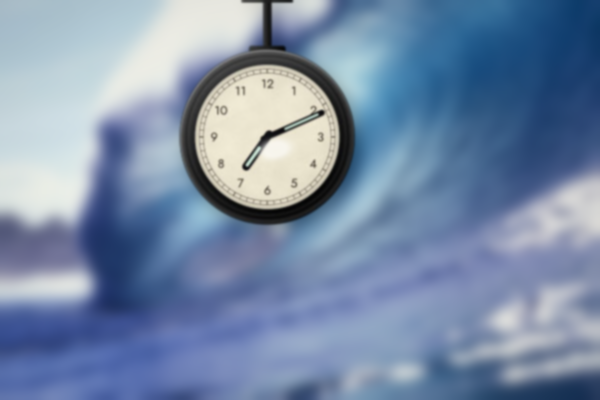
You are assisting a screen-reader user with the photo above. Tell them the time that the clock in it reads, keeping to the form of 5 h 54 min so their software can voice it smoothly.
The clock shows 7 h 11 min
